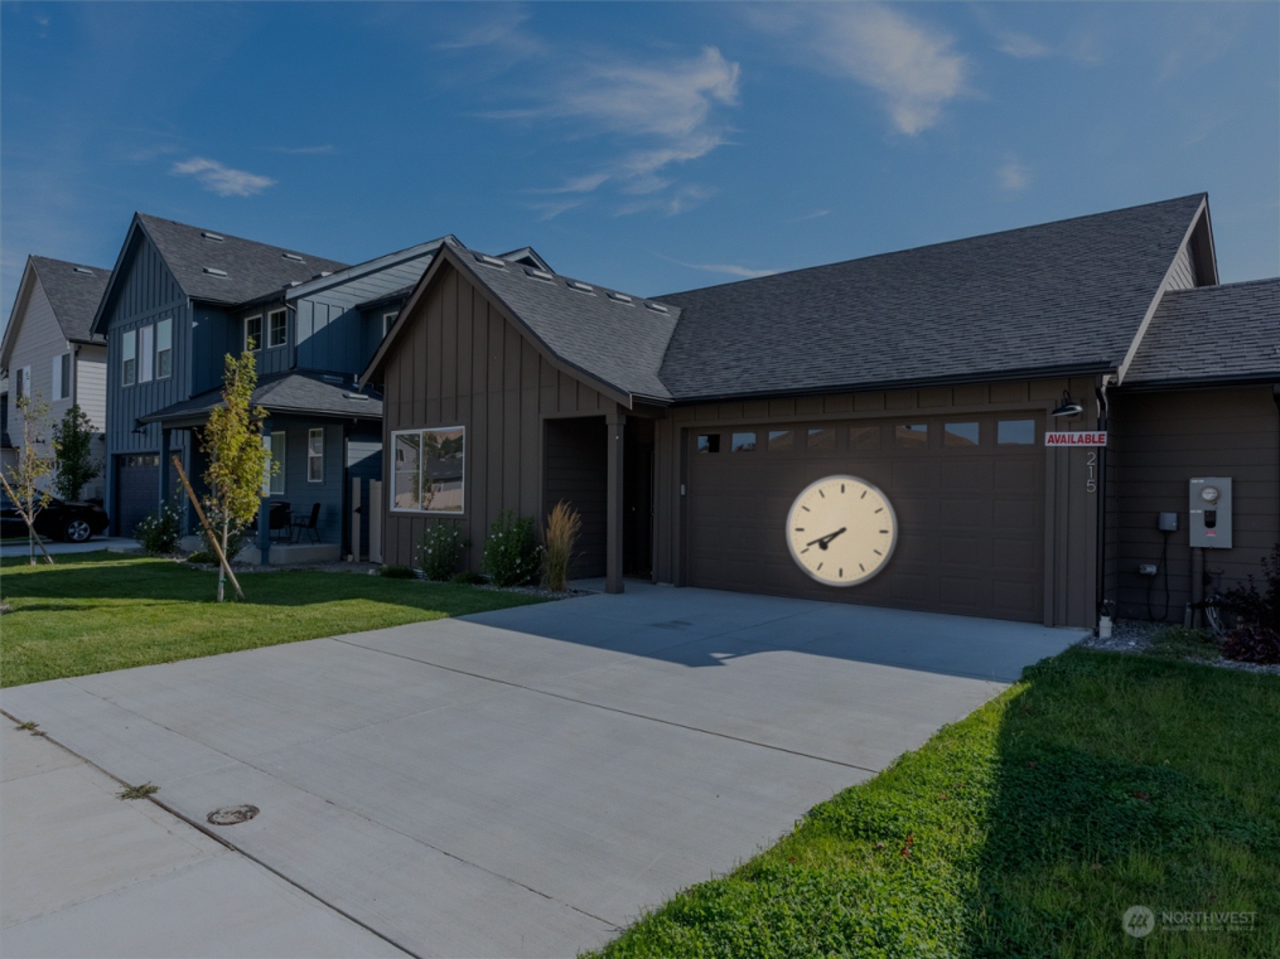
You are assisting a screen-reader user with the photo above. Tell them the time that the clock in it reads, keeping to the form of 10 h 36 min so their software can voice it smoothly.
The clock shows 7 h 41 min
